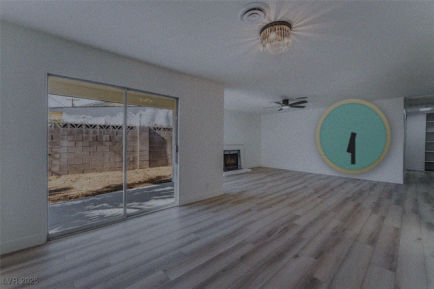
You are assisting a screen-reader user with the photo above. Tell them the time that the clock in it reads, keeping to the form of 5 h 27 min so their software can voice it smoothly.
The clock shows 6 h 30 min
